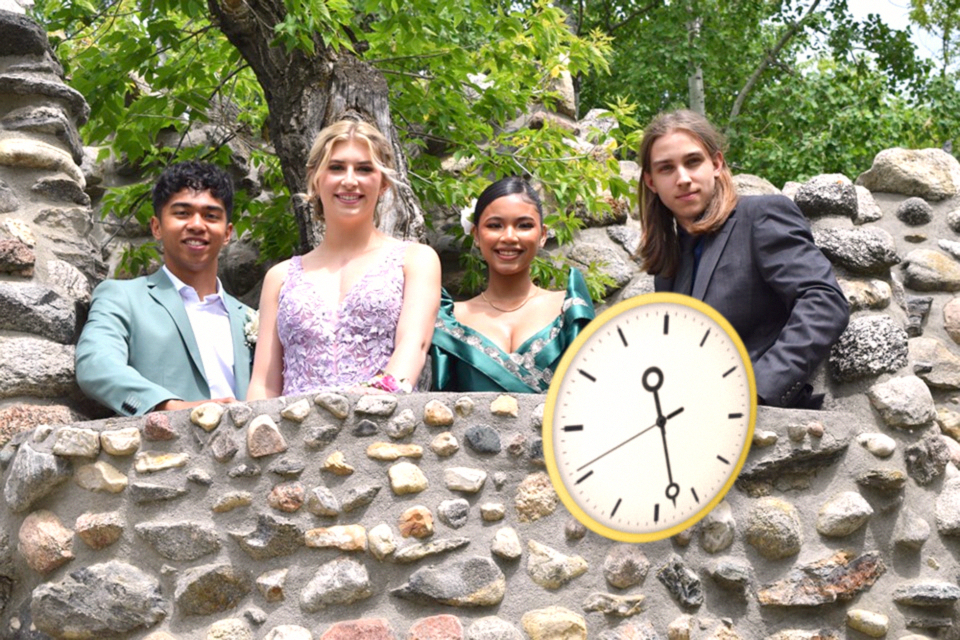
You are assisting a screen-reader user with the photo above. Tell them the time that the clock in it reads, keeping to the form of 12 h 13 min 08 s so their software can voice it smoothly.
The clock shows 11 h 27 min 41 s
